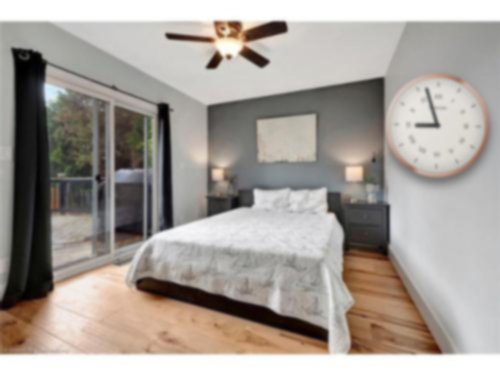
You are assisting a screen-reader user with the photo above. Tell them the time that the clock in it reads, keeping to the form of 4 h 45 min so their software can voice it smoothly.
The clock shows 8 h 57 min
